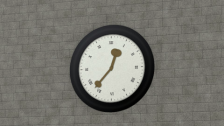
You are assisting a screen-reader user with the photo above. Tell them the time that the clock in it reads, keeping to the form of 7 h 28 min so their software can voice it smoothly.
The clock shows 12 h 37 min
